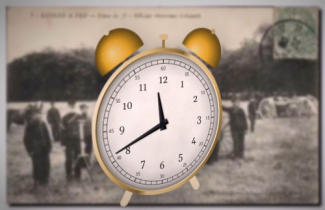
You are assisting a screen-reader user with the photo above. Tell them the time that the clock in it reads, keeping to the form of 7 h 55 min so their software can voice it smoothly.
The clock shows 11 h 41 min
